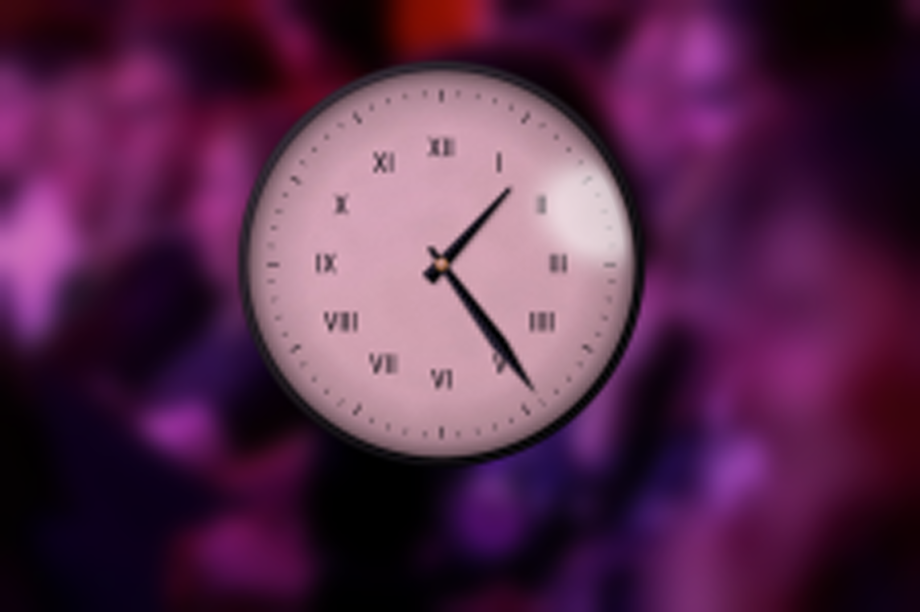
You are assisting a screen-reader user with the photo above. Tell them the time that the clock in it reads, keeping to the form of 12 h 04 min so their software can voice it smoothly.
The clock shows 1 h 24 min
